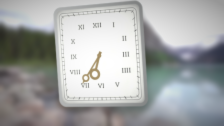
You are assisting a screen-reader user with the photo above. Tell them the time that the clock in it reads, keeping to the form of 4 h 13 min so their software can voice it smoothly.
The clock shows 6 h 36 min
